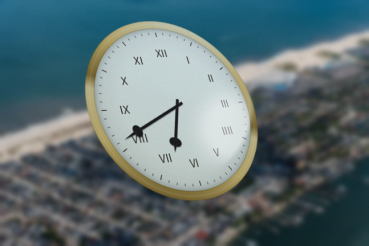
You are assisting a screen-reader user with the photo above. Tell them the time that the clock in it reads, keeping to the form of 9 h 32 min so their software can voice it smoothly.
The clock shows 6 h 41 min
